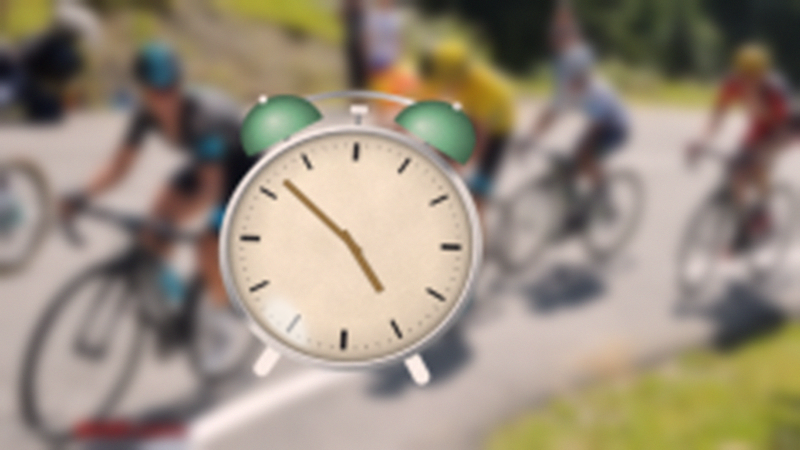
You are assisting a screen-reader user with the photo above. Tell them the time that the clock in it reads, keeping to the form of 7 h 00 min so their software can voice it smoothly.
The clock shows 4 h 52 min
